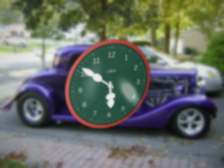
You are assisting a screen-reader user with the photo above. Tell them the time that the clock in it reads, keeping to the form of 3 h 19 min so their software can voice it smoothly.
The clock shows 5 h 51 min
